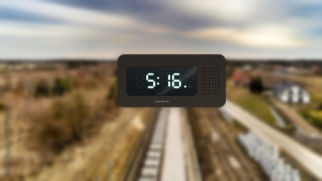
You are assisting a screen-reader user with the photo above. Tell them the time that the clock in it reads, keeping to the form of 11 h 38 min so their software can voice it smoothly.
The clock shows 5 h 16 min
